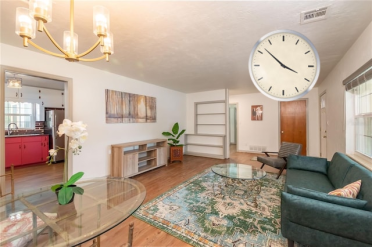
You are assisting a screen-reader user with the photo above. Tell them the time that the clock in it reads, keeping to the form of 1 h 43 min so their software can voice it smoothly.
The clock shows 3 h 52 min
